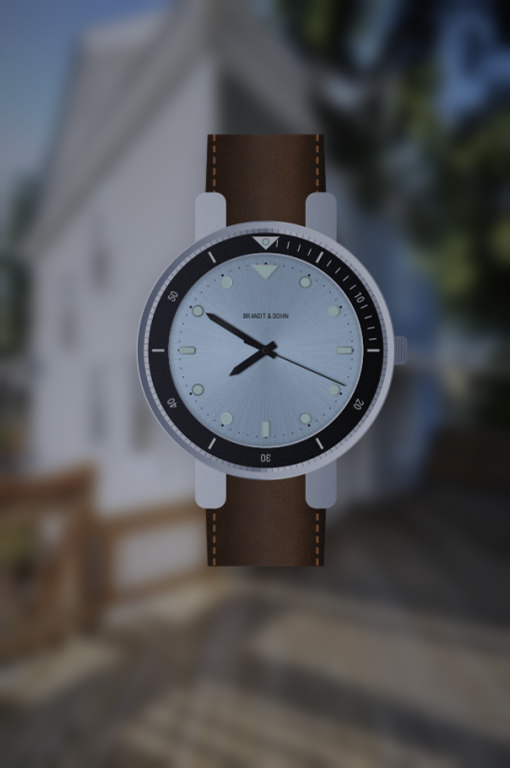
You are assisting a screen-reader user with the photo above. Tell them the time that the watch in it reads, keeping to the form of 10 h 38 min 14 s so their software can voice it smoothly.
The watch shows 7 h 50 min 19 s
